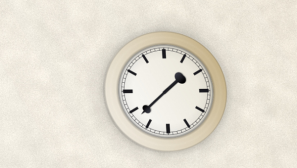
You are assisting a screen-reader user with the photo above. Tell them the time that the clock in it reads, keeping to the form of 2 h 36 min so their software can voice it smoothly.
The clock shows 1 h 38 min
